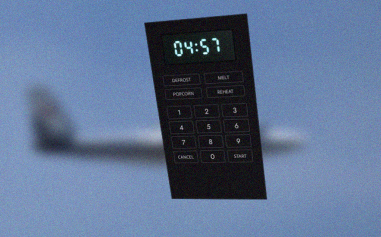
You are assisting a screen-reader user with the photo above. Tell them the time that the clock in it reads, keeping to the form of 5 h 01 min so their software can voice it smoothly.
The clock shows 4 h 57 min
